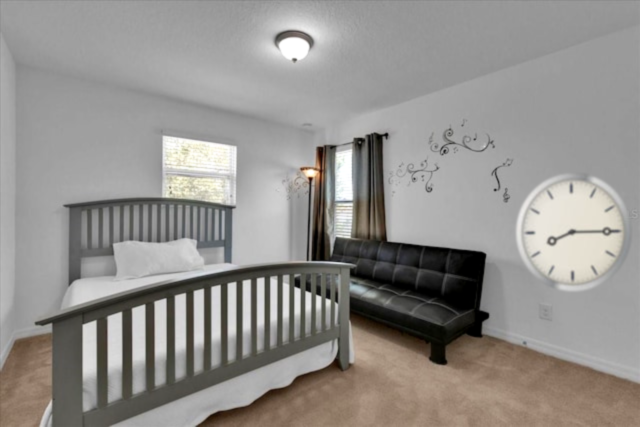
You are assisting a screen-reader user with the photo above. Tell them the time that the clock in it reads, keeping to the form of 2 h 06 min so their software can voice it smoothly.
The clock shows 8 h 15 min
